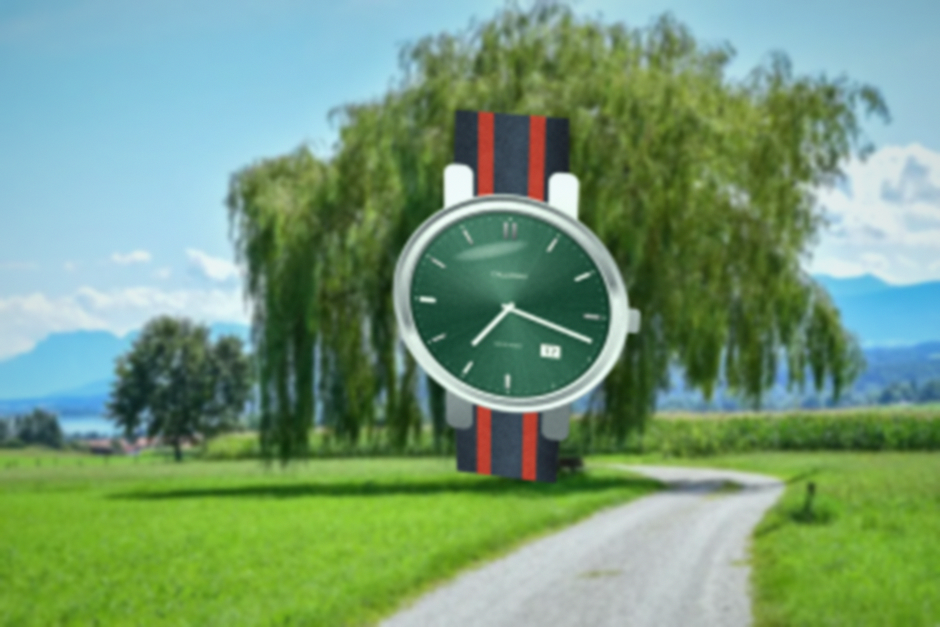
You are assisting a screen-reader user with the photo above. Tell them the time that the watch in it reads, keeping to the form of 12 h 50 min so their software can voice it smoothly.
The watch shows 7 h 18 min
